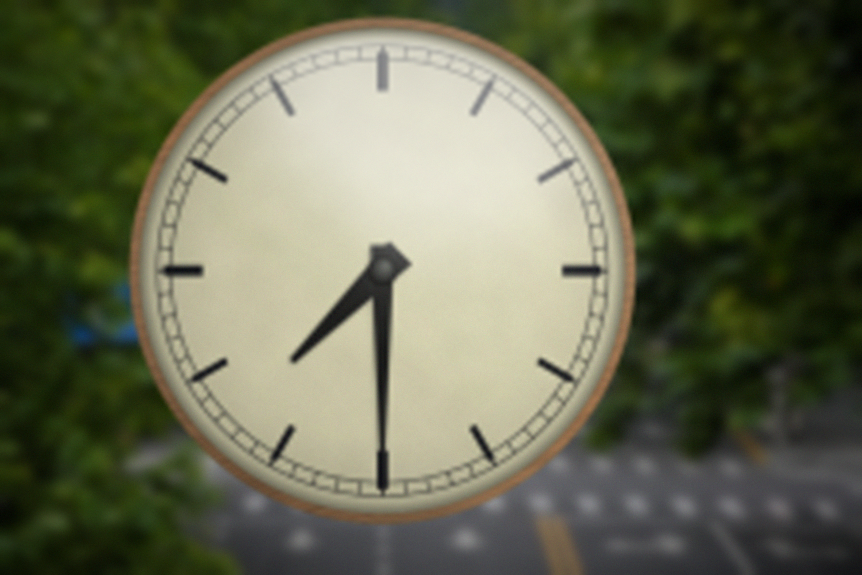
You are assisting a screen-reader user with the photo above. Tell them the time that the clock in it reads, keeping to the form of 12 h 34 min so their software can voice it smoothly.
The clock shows 7 h 30 min
